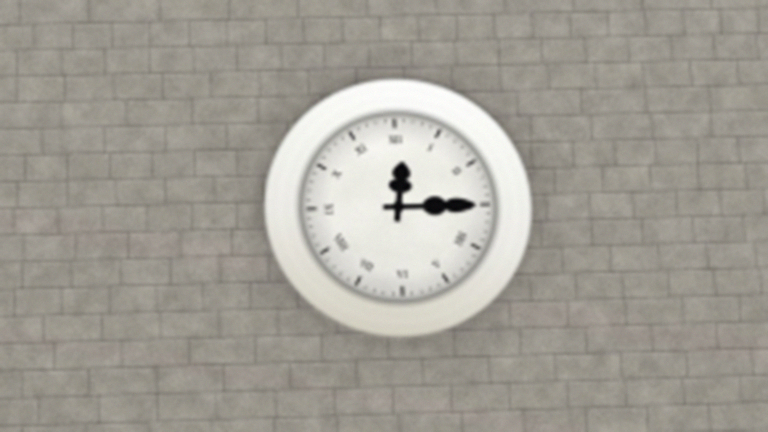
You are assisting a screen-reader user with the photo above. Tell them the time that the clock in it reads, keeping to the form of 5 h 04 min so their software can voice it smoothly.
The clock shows 12 h 15 min
